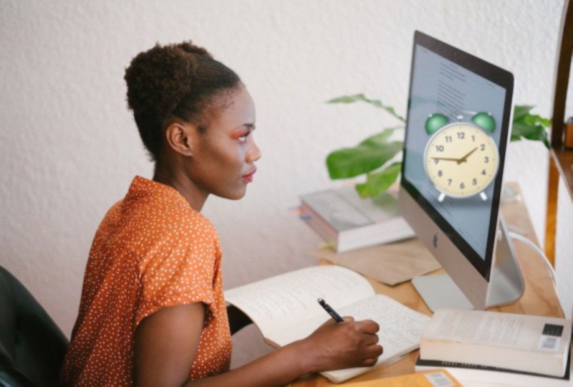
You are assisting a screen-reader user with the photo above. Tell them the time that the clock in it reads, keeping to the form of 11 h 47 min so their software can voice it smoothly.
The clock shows 1 h 46 min
